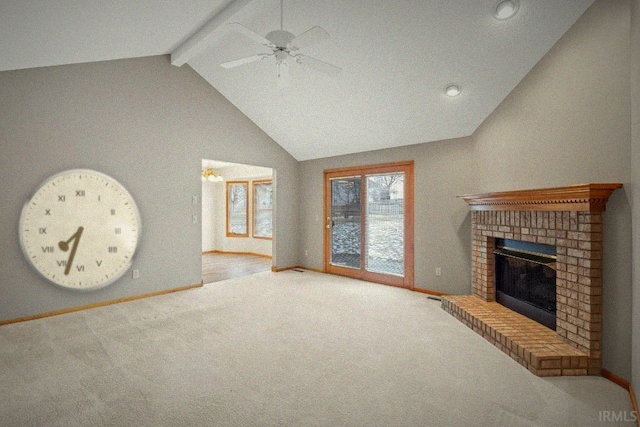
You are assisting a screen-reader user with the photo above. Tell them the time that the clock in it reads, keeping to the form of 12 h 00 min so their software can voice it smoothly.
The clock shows 7 h 33 min
